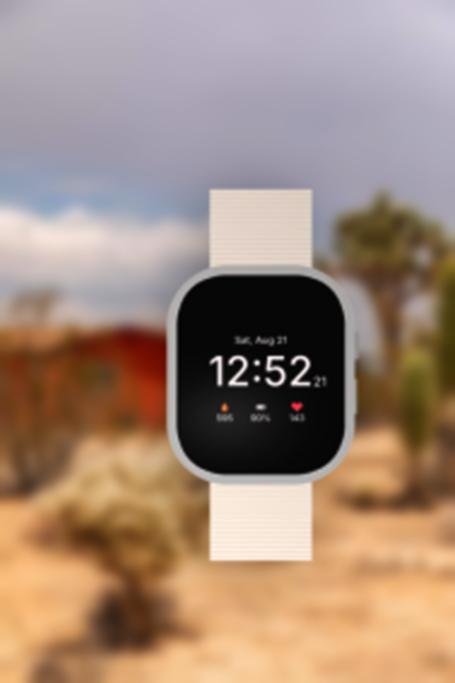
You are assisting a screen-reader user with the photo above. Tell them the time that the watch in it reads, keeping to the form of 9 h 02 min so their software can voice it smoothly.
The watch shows 12 h 52 min
